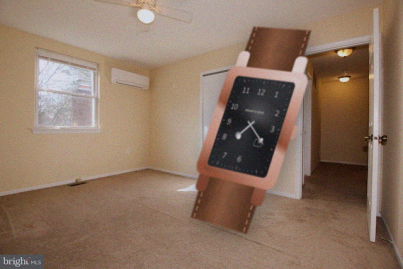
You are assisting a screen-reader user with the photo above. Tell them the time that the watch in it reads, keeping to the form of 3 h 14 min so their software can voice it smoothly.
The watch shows 7 h 21 min
